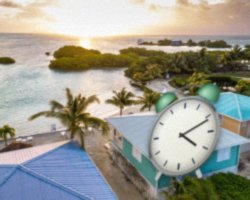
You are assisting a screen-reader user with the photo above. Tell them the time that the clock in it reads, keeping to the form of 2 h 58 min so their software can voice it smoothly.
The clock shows 4 h 11 min
